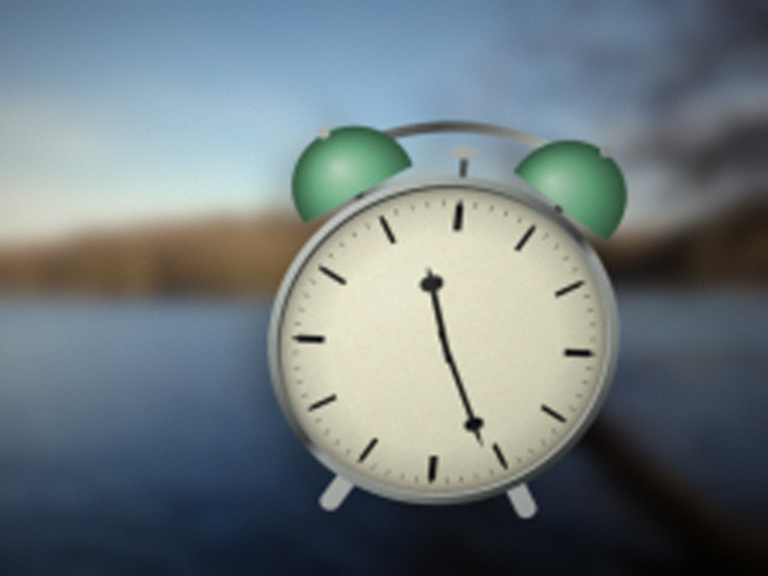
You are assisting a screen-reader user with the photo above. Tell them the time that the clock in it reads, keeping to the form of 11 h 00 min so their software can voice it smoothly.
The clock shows 11 h 26 min
